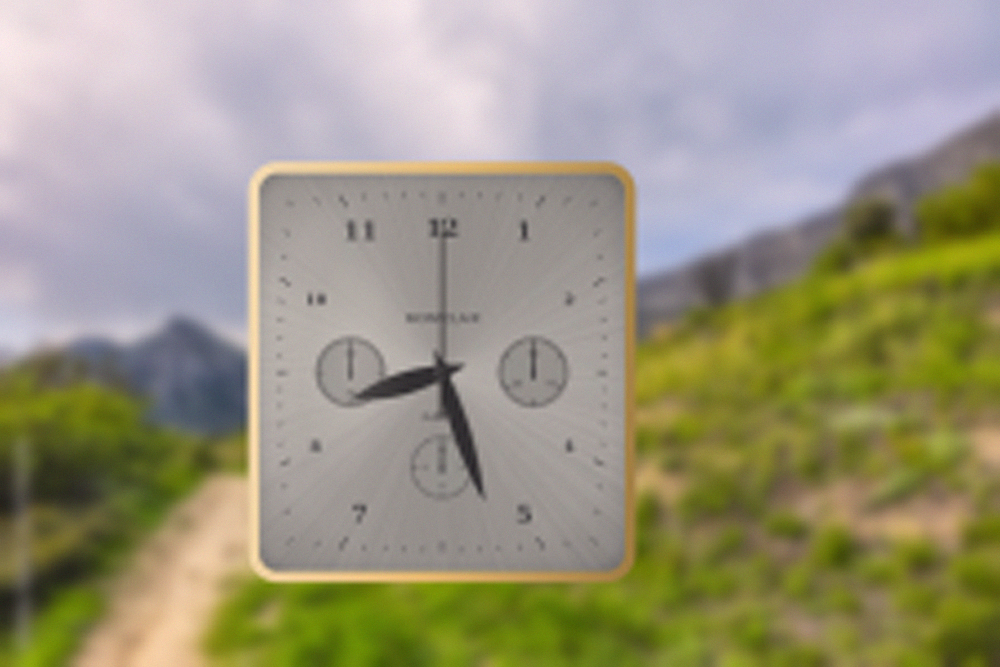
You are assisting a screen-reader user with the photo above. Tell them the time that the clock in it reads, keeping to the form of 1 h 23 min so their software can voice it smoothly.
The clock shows 8 h 27 min
